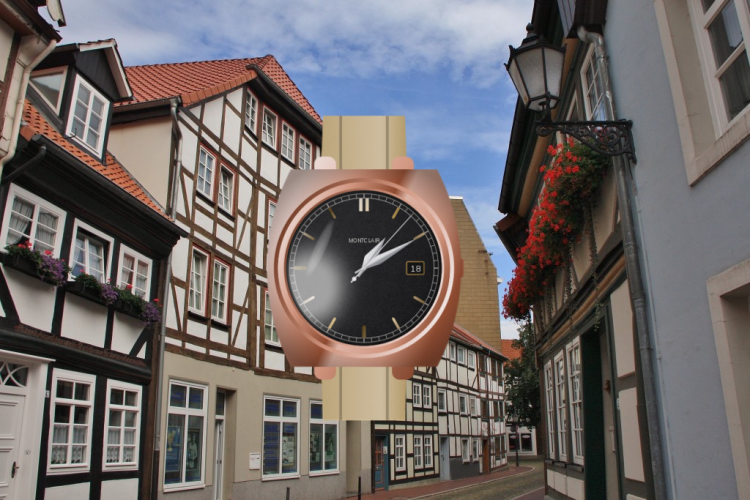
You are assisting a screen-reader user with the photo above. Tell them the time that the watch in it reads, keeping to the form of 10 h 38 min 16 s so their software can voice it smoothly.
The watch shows 1 h 10 min 07 s
